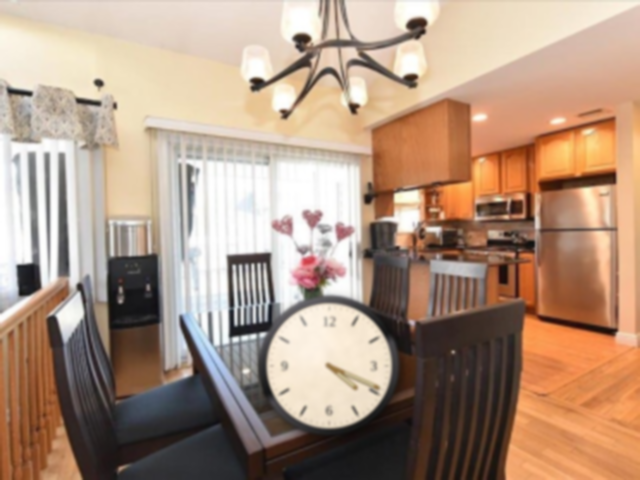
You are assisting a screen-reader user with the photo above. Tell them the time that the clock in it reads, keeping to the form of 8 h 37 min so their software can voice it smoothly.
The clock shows 4 h 19 min
